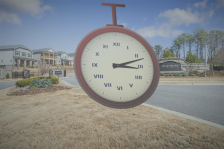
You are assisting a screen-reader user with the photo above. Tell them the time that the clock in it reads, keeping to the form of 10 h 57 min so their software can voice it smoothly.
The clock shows 3 h 12 min
